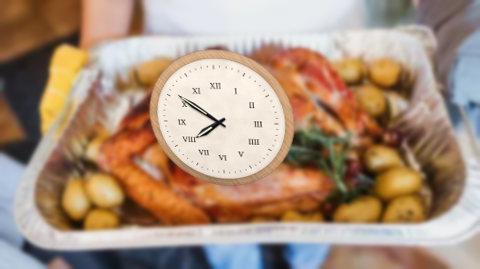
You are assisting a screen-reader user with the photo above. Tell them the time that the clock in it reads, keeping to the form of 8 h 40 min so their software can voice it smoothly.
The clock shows 7 h 51 min
